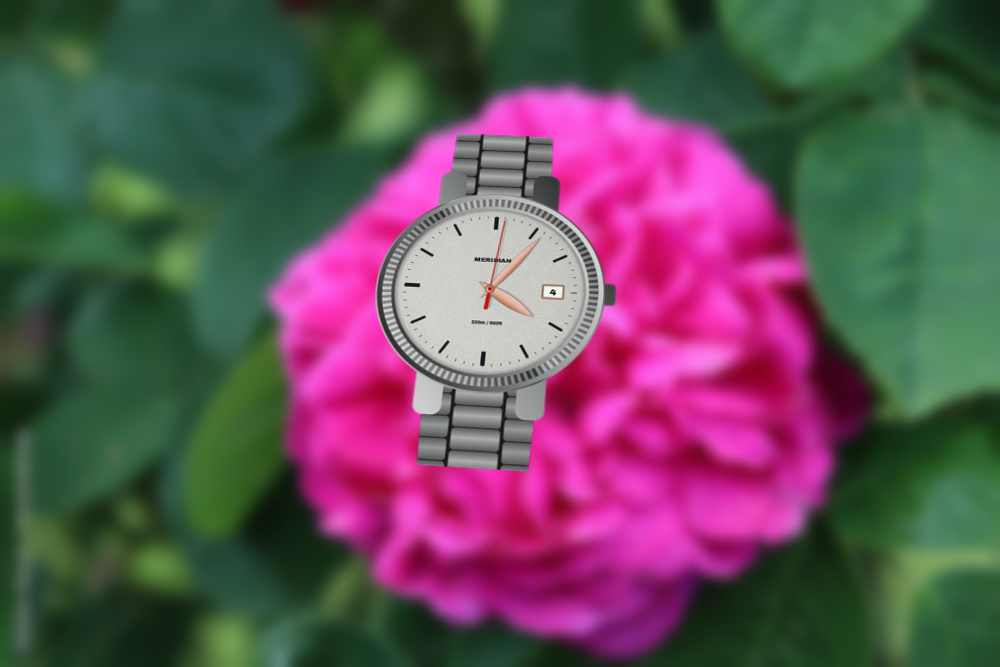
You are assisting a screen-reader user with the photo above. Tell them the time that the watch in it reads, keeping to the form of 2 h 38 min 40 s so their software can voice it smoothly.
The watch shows 4 h 06 min 01 s
